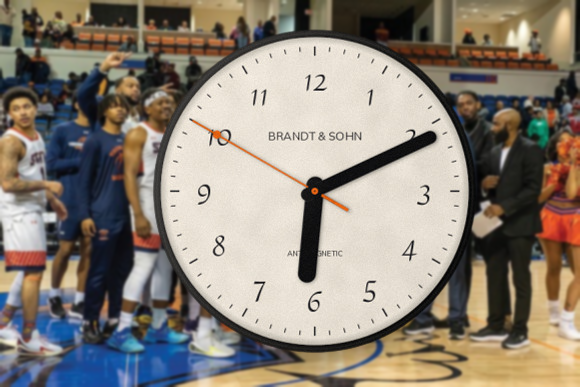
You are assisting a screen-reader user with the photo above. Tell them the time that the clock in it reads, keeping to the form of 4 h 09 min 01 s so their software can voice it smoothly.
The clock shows 6 h 10 min 50 s
